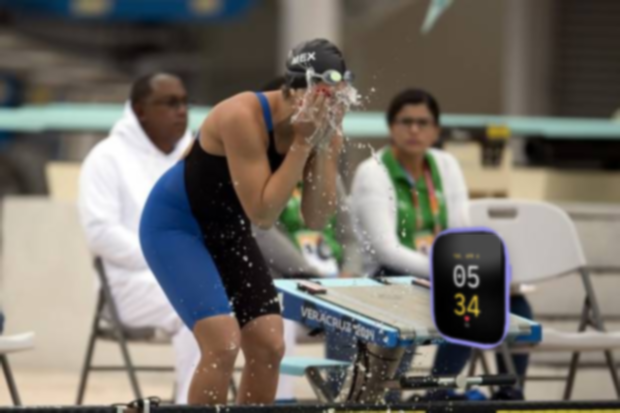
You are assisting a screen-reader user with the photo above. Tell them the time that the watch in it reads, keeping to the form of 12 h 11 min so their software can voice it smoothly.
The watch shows 5 h 34 min
